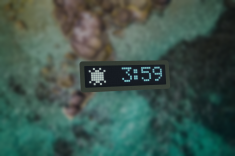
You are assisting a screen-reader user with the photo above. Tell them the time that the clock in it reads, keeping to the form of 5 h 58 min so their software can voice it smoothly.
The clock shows 3 h 59 min
